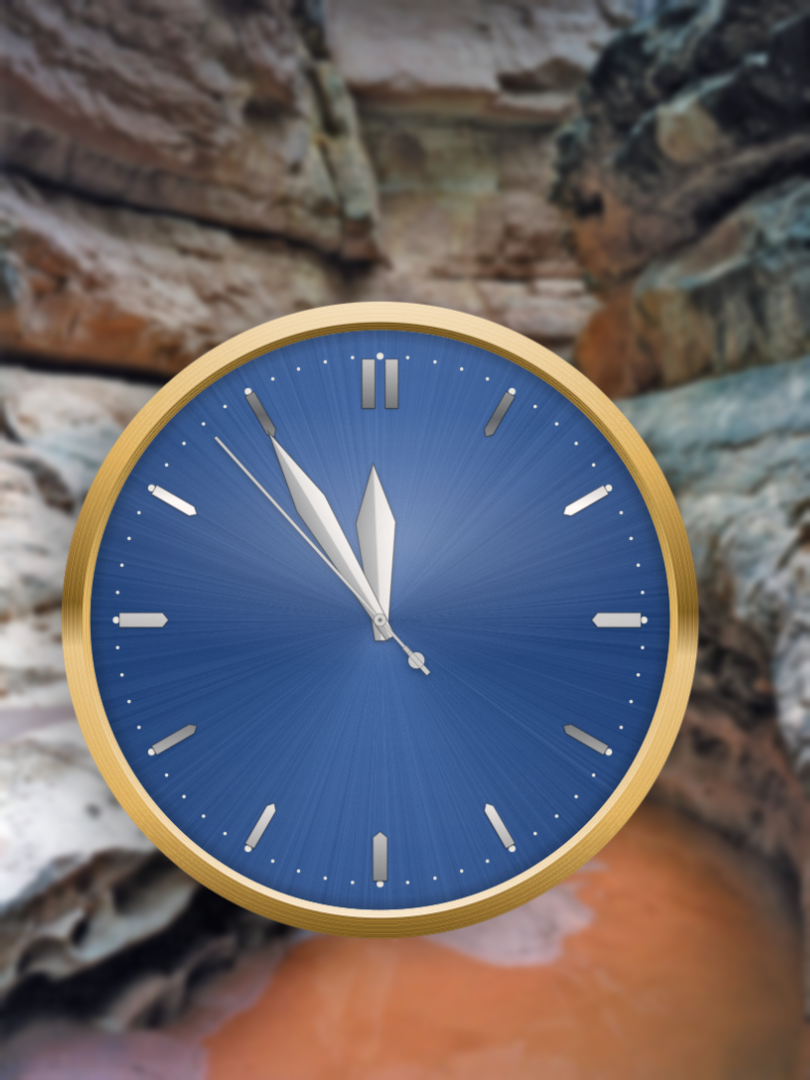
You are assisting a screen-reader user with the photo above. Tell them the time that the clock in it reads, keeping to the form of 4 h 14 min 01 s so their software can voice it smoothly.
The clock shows 11 h 54 min 53 s
